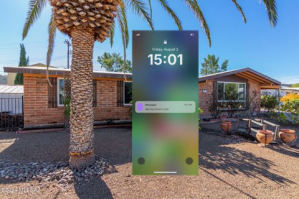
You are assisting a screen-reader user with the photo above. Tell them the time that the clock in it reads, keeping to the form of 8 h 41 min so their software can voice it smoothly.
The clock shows 15 h 01 min
